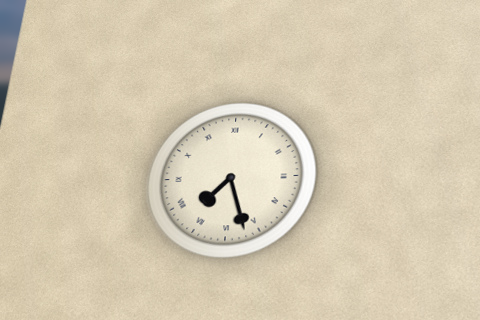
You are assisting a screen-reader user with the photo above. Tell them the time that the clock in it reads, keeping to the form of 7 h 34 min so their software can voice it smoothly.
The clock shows 7 h 27 min
